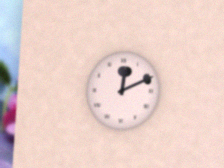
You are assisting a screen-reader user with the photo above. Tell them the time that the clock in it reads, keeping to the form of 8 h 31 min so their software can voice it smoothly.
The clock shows 12 h 11 min
